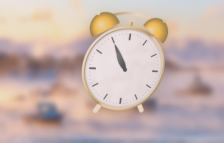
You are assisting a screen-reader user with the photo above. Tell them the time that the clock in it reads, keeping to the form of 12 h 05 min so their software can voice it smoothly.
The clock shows 10 h 55 min
